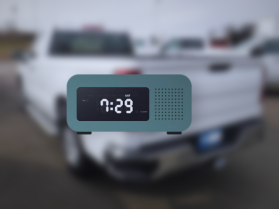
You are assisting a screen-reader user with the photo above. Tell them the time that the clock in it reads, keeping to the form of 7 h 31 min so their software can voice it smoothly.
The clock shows 7 h 29 min
